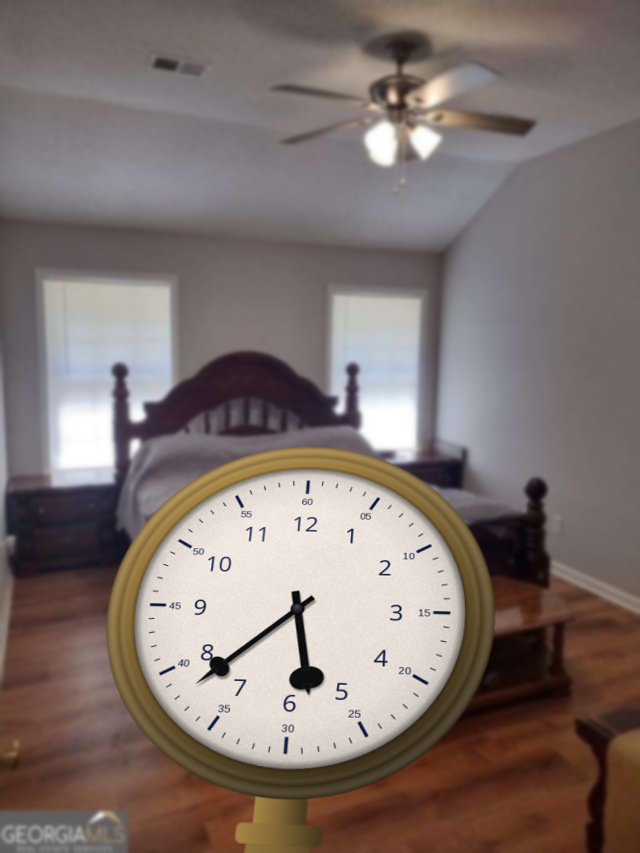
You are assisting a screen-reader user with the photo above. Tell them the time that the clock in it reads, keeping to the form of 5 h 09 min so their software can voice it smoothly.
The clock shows 5 h 38 min
